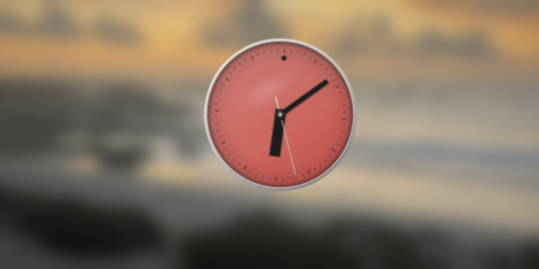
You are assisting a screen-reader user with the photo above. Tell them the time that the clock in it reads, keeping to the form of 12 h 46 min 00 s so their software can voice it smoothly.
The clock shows 6 h 08 min 27 s
